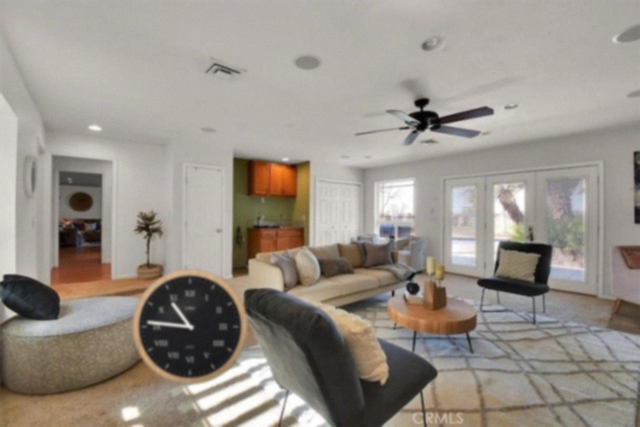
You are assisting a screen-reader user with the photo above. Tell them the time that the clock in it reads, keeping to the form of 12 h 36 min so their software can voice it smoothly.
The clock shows 10 h 46 min
